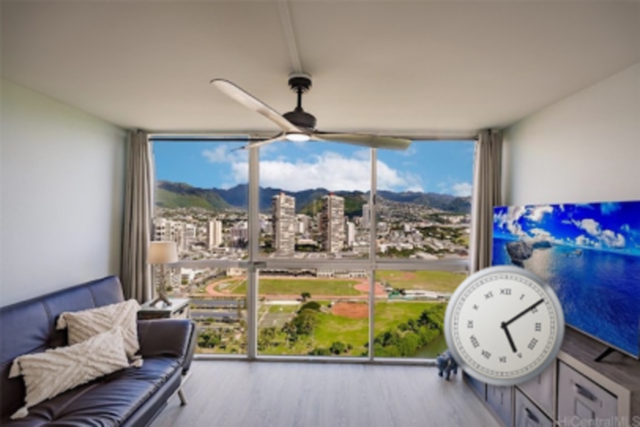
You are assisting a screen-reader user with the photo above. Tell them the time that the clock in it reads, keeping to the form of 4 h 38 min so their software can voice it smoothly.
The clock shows 5 h 09 min
